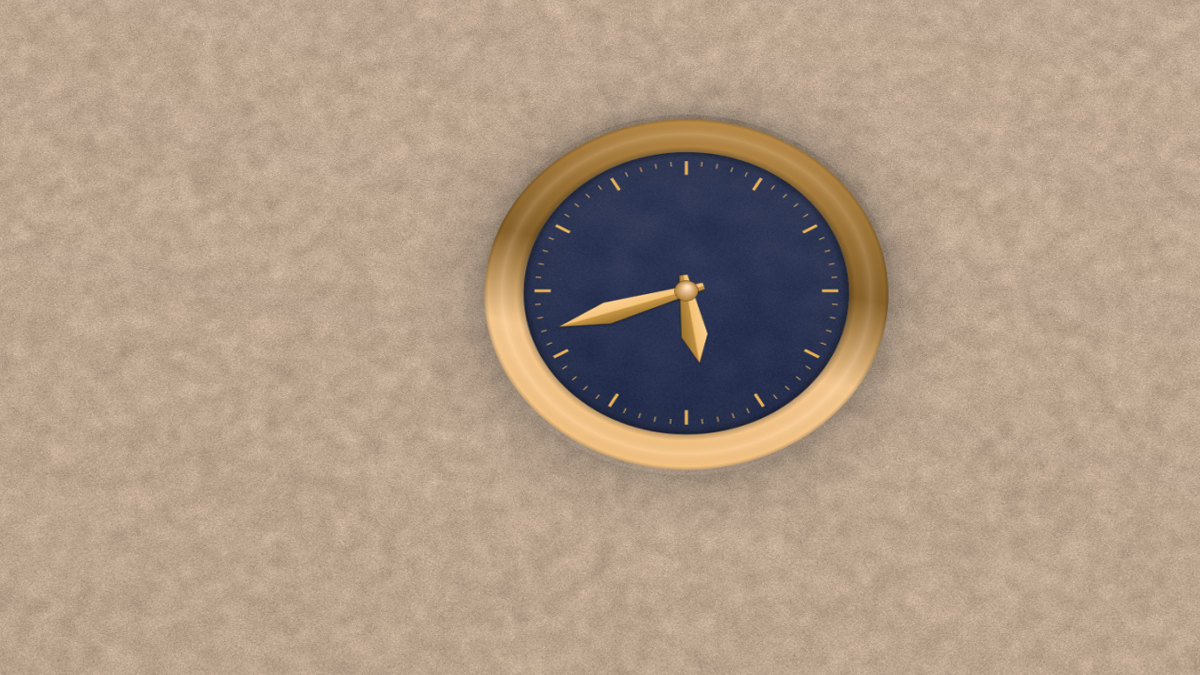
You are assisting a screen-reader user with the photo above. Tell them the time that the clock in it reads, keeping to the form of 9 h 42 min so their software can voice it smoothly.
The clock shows 5 h 42 min
